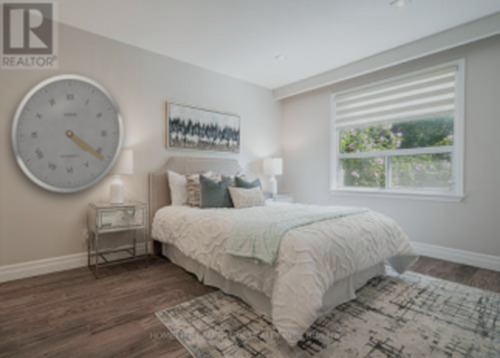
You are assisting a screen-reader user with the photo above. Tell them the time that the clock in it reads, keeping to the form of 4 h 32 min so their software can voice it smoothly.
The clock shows 4 h 21 min
